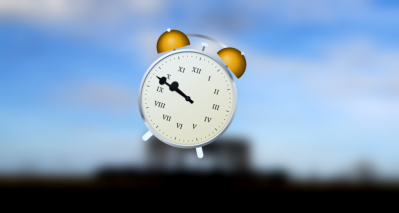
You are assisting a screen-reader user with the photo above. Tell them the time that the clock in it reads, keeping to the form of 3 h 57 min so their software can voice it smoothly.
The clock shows 9 h 48 min
